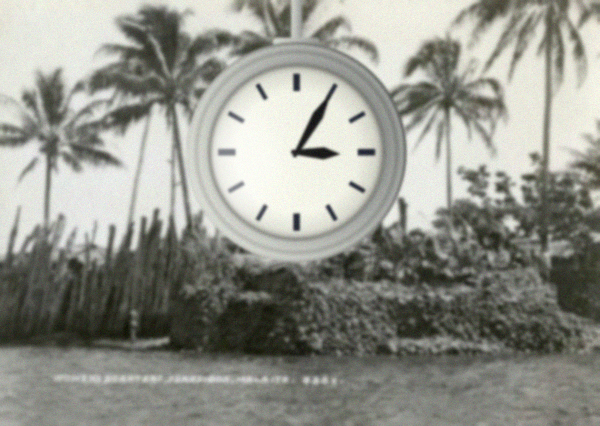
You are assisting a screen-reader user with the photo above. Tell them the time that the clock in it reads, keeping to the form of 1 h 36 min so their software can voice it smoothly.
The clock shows 3 h 05 min
